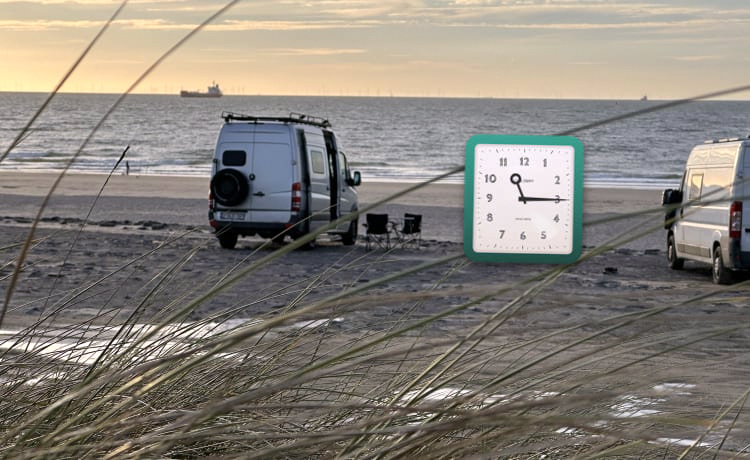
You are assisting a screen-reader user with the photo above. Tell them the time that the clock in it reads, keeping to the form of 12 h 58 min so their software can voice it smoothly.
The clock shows 11 h 15 min
